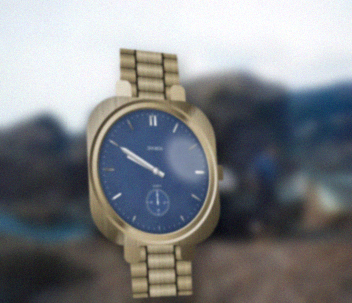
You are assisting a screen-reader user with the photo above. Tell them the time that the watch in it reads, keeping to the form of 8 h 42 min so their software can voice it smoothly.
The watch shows 9 h 50 min
